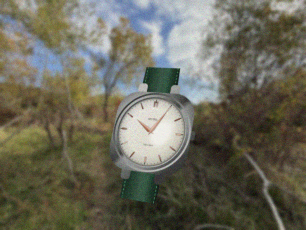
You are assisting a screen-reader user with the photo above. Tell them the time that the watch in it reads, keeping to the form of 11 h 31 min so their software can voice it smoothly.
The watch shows 10 h 05 min
